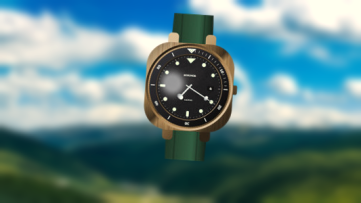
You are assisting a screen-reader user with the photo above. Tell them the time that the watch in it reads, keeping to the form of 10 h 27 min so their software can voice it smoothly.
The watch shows 7 h 20 min
